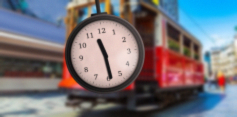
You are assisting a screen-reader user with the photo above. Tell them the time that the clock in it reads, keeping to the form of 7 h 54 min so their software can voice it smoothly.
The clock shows 11 h 29 min
